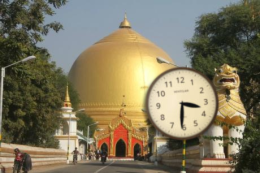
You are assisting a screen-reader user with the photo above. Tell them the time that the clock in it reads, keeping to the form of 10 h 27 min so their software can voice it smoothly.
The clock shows 3 h 31 min
